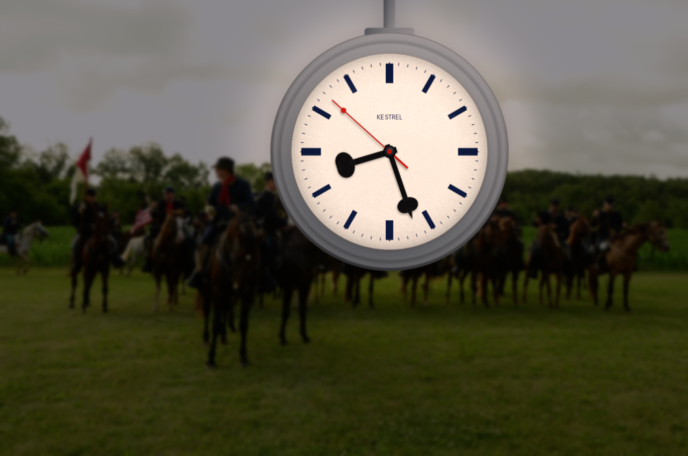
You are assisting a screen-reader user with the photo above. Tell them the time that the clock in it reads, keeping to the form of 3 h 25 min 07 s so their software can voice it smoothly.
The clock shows 8 h 26 min 52 s
